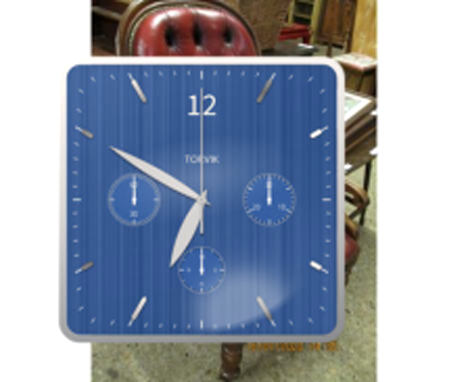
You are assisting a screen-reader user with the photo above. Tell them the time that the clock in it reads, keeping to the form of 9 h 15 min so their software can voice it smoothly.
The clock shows 6 h 50 min
